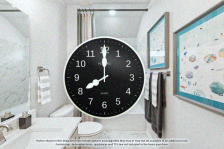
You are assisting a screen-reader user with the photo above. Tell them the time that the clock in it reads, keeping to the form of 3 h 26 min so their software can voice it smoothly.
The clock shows 8 h 00 min
